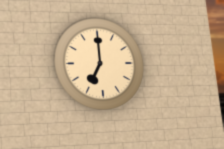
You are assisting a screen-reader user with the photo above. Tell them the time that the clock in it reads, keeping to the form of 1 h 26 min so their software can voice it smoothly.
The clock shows 7 h 00 min
